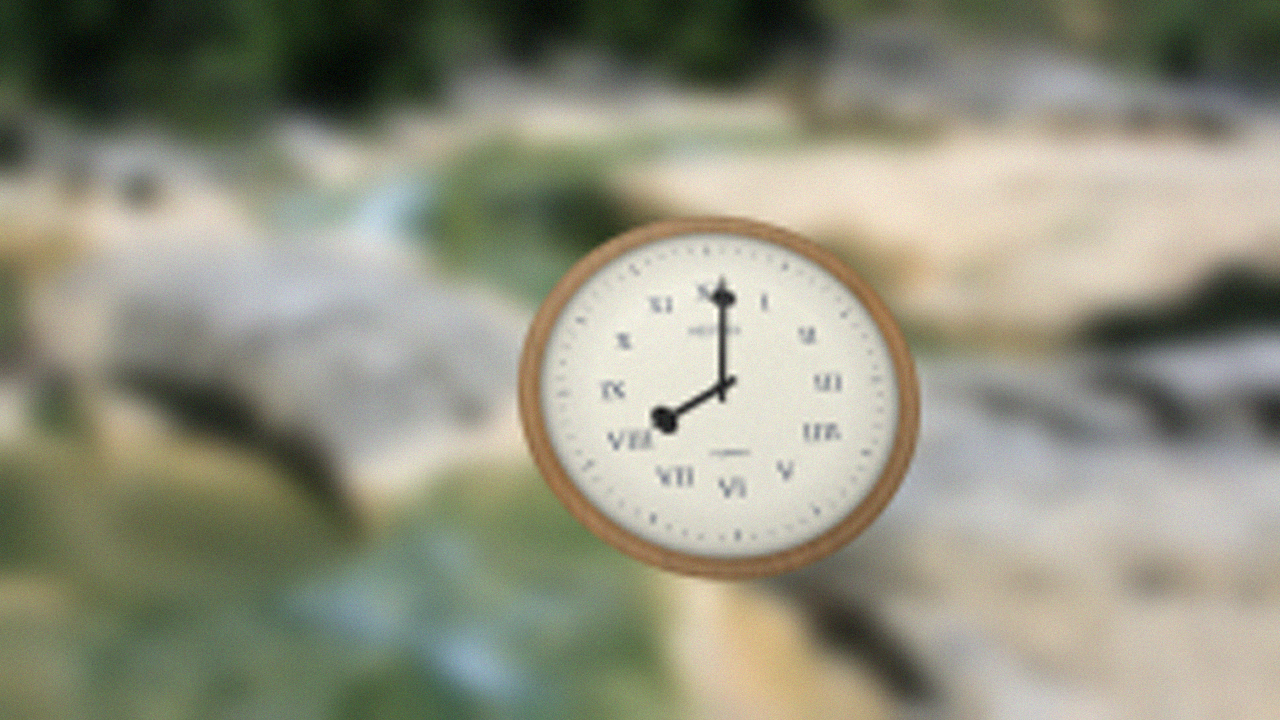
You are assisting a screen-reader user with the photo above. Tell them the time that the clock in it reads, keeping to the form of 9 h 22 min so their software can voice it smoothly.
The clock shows 8 h 01 min
